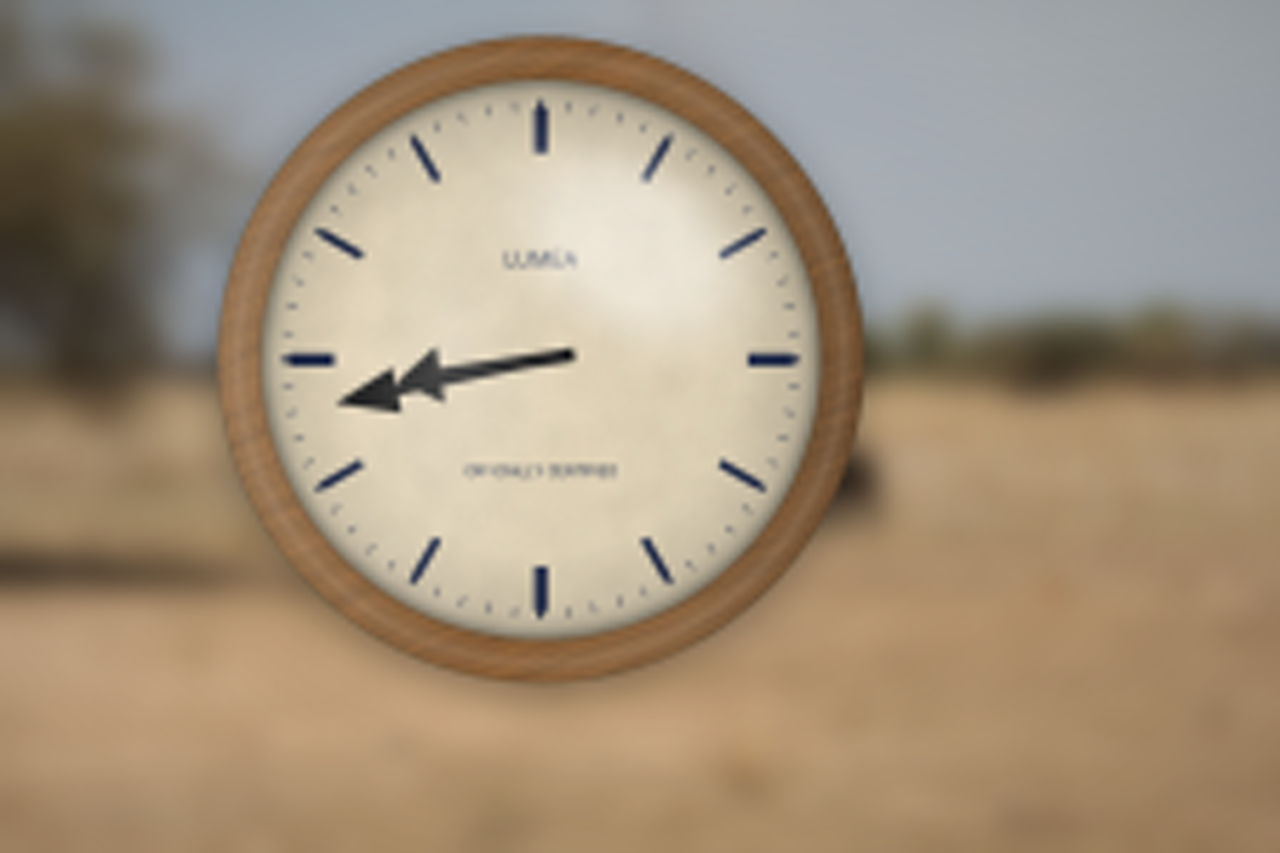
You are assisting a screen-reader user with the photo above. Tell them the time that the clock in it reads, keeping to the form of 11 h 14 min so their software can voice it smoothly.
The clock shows 8 h 43 min
